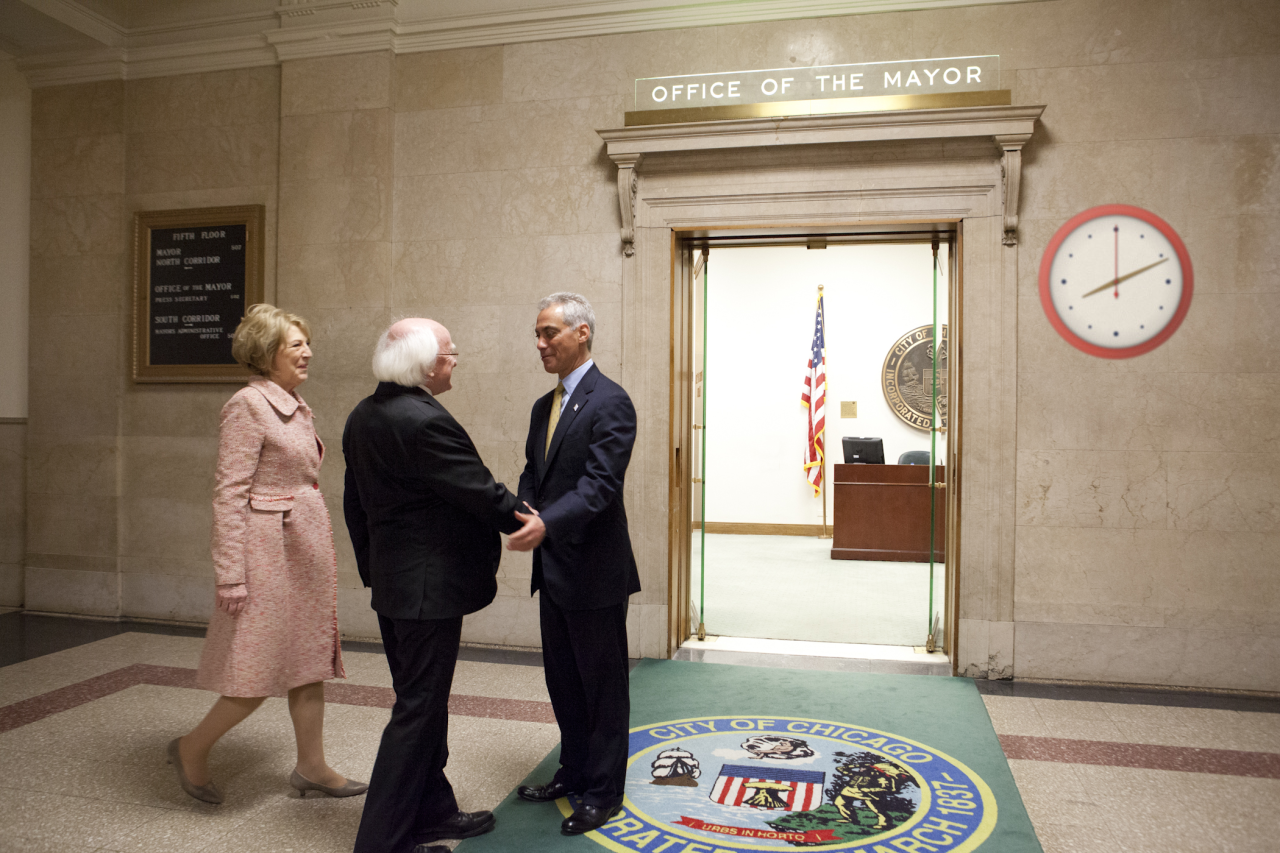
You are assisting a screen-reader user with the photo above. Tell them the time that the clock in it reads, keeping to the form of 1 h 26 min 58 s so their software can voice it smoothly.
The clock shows 8 h 11 min 00 s
